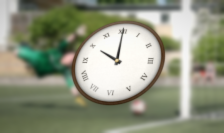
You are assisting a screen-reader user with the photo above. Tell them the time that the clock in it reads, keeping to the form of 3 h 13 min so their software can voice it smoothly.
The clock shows 10 h 00 min
